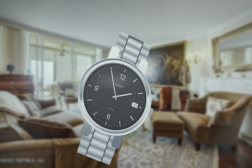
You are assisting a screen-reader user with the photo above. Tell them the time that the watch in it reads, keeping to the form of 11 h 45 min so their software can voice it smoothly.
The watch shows 1 h 55 min
